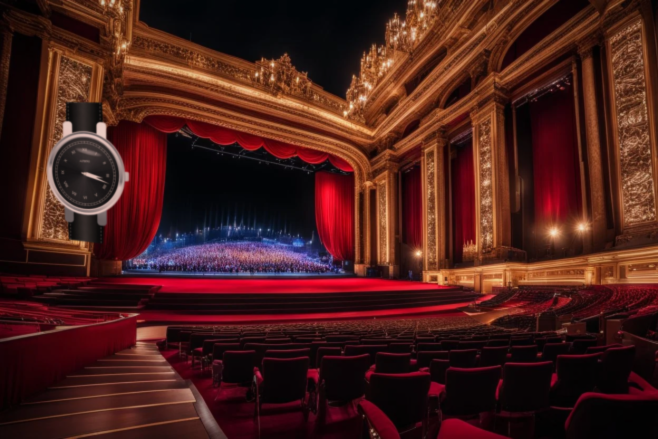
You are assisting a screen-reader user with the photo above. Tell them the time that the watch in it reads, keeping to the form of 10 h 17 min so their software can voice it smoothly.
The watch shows 3 h 18 min
